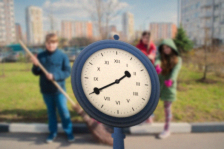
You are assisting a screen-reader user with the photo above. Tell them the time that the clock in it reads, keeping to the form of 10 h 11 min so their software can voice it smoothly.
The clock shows 1 h 40 min
